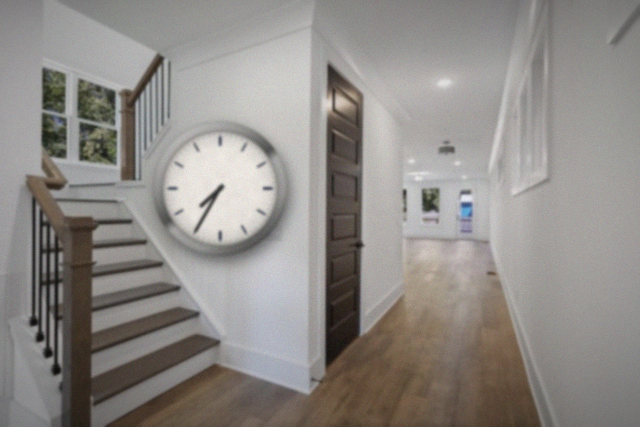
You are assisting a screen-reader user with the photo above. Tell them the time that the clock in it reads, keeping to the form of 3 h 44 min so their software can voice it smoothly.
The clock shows 7 h 35 min
